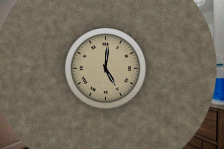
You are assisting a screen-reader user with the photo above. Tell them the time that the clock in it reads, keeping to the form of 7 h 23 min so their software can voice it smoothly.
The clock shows 5 h 01 min
